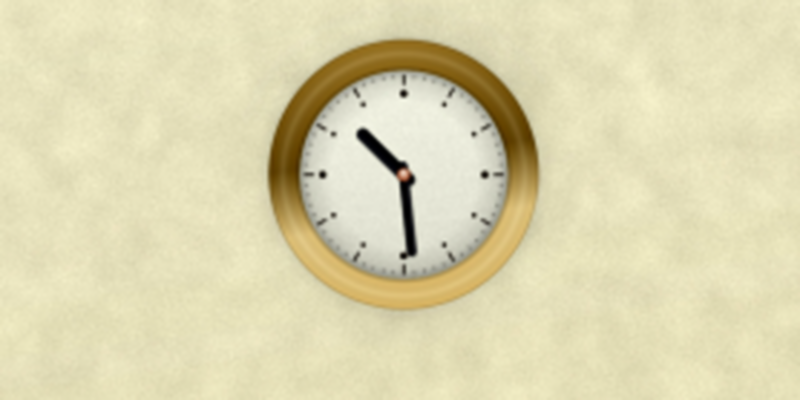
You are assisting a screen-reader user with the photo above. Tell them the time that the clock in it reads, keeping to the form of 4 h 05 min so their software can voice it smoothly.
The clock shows 10 h 29 min
